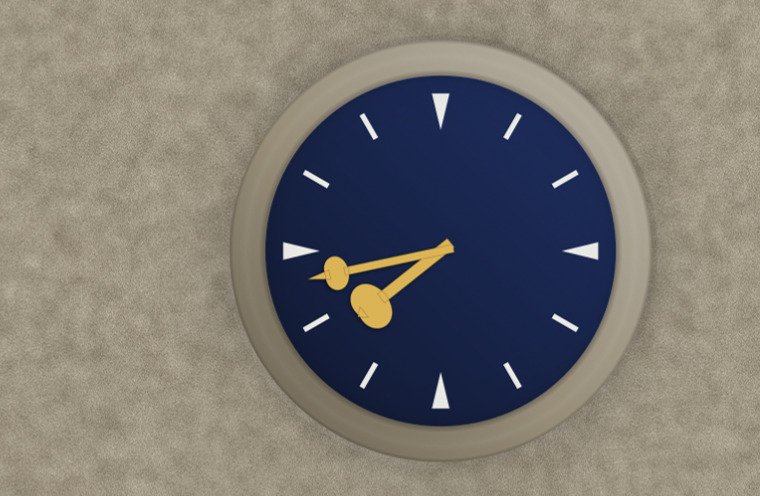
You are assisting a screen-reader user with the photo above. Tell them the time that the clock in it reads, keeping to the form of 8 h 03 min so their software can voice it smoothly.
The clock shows 7 h 43 min
